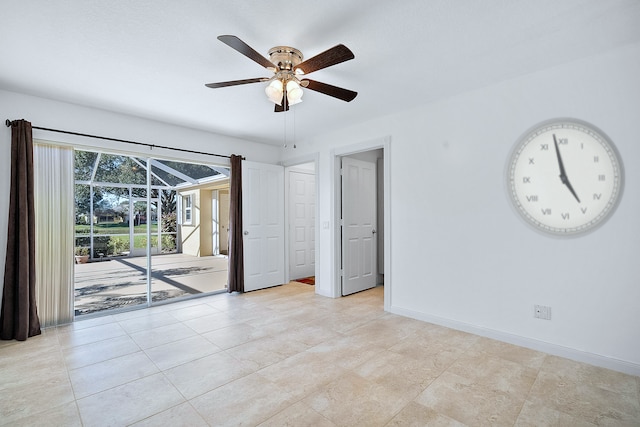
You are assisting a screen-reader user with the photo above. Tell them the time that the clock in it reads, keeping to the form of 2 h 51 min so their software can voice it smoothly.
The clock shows 4 h 58 min
